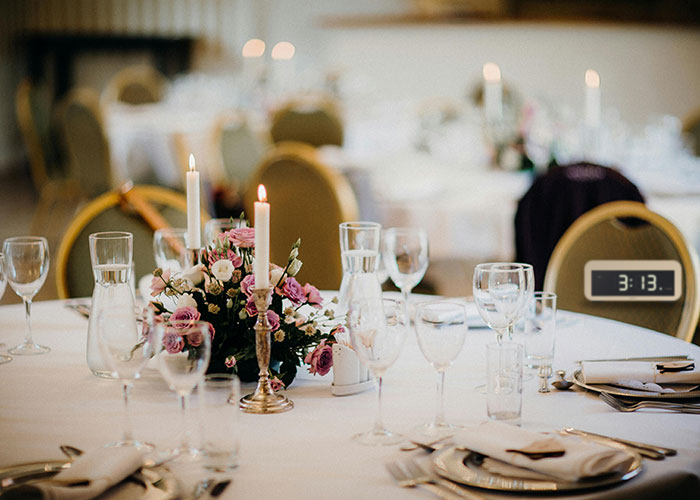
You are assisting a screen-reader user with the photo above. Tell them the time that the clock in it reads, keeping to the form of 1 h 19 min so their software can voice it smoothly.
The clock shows 3 h 13 min
